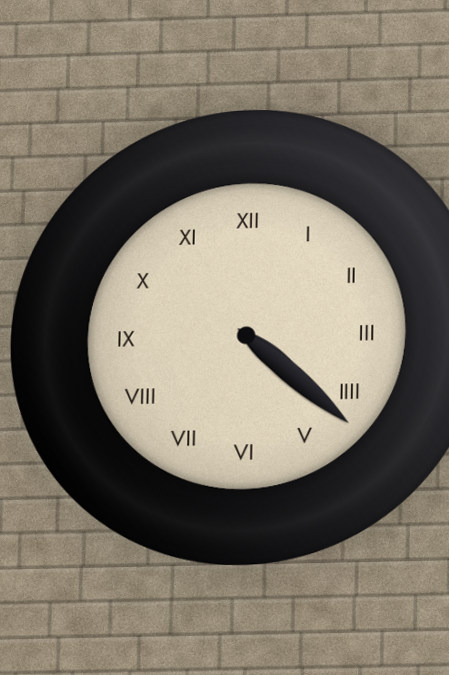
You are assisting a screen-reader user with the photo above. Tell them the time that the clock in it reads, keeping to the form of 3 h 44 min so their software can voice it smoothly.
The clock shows 4 h 22 min
